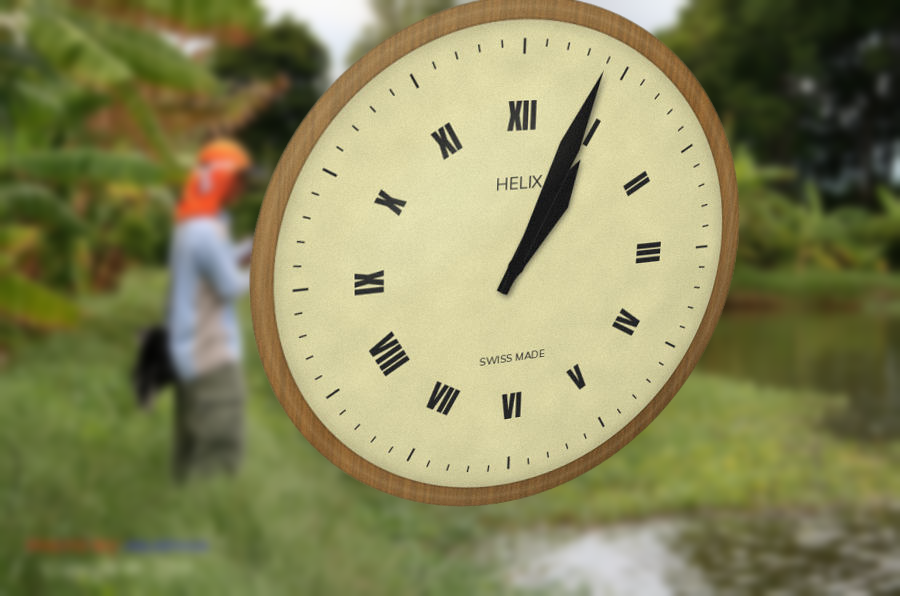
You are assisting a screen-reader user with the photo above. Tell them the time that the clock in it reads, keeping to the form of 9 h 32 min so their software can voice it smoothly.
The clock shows 1 h 04 min
